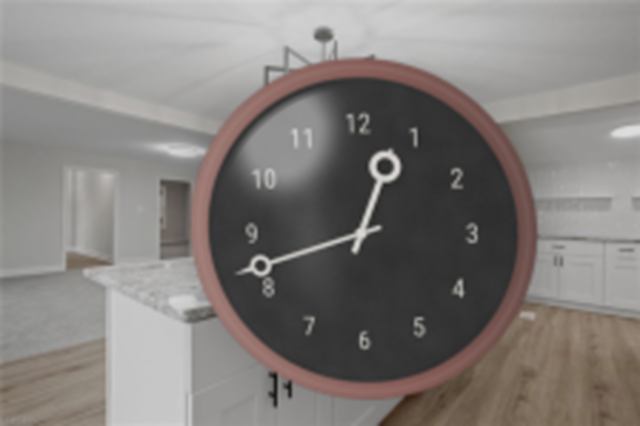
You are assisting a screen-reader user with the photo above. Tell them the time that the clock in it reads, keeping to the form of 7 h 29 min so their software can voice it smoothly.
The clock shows 12 h 42 min
